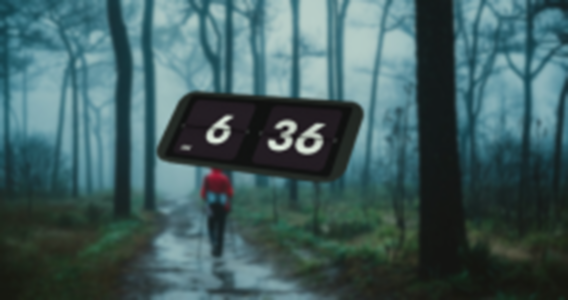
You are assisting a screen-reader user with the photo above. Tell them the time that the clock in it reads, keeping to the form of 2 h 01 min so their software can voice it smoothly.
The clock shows 6 h 36 min
